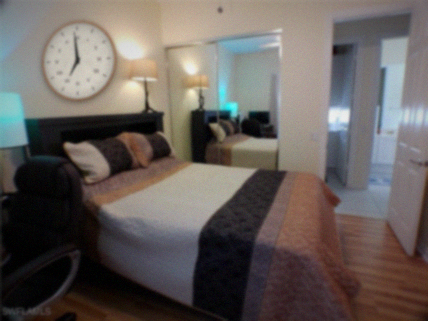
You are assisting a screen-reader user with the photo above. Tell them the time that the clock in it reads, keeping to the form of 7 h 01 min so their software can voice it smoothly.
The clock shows 6 h 59 min
